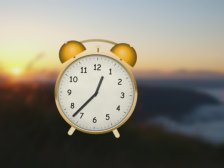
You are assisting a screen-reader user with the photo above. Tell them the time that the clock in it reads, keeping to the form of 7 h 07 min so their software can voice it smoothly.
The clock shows 12 h 37 min
